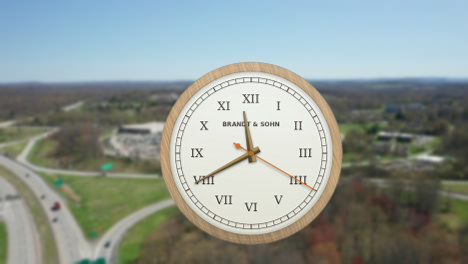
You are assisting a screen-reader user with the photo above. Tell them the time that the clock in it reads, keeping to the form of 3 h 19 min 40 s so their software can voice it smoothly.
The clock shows 11 h 40 min 20 s
